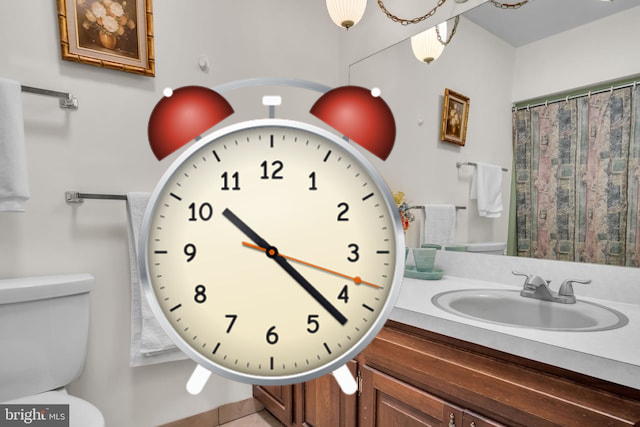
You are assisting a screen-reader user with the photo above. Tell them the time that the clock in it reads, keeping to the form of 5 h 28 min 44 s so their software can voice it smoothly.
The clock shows 10 h 22 min 18 s
